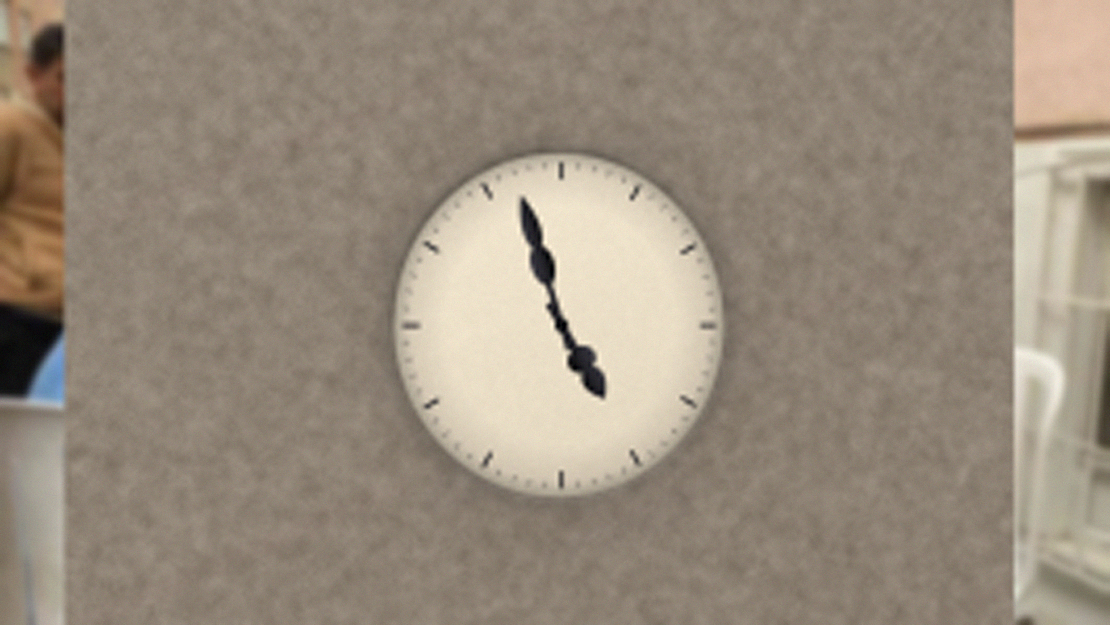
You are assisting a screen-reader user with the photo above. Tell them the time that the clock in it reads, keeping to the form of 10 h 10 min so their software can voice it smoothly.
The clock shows 4 h 57 min
